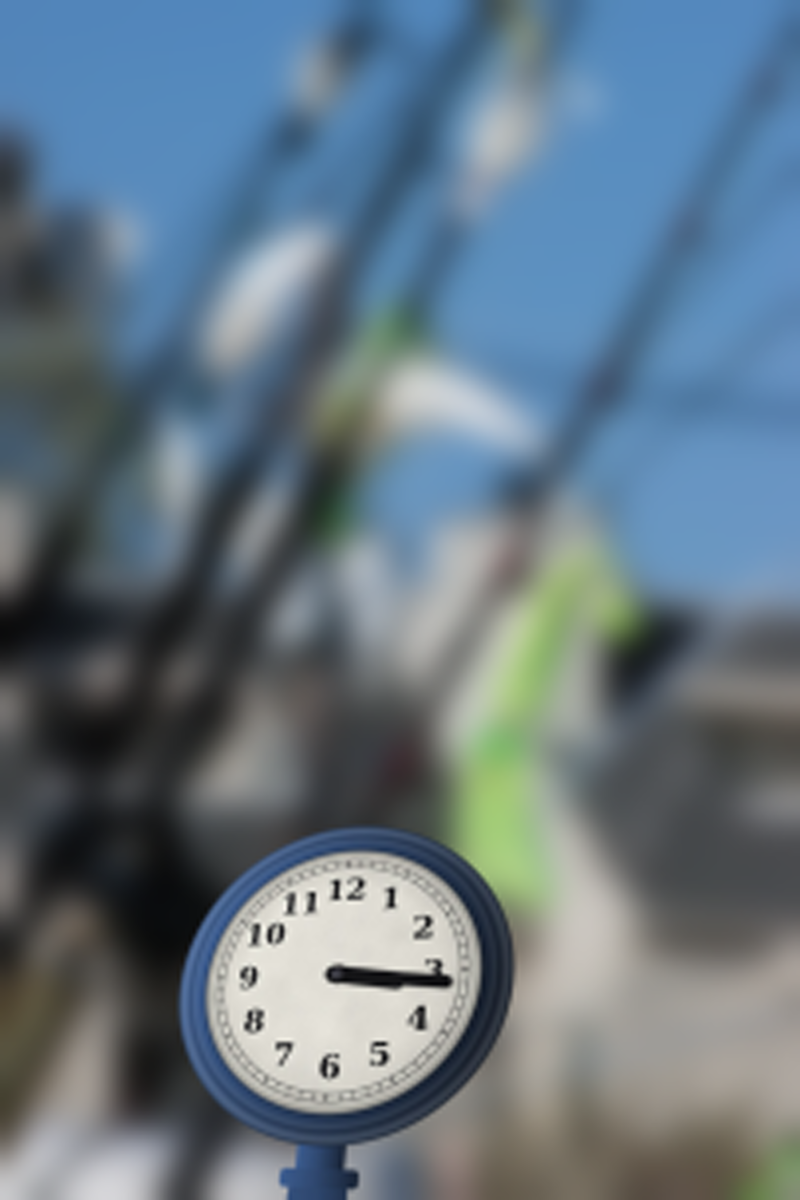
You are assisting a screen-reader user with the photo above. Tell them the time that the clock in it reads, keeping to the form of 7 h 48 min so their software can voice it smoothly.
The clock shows 3 h 16 min
